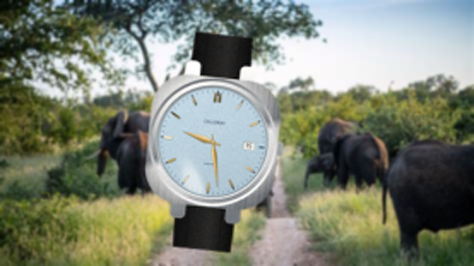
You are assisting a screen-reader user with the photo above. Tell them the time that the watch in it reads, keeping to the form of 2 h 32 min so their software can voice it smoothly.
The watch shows 9 h 28 min
